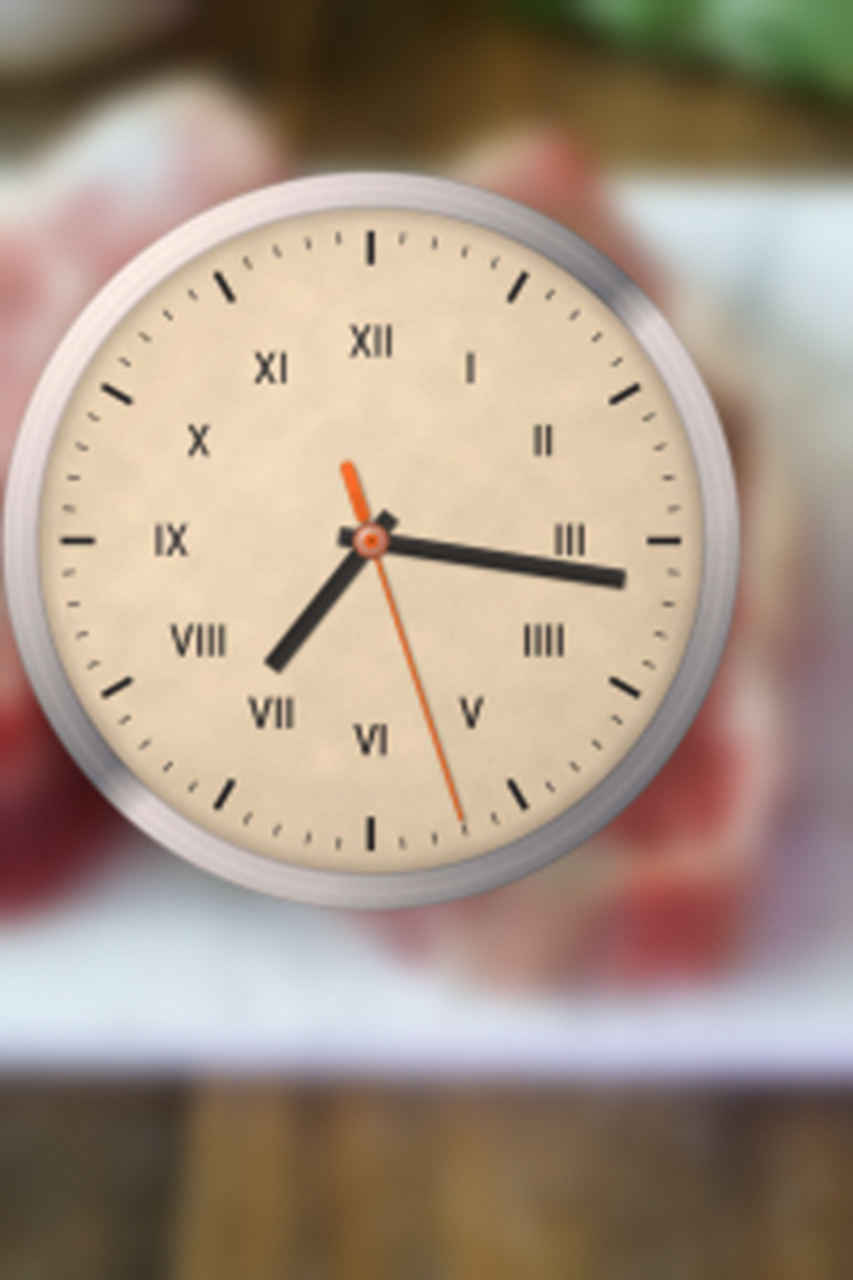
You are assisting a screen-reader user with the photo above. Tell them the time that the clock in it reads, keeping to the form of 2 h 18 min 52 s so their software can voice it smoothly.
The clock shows 7 h 16 min 27 s
